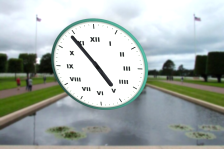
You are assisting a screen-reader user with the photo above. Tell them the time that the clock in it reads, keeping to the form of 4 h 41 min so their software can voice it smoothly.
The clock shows 4 h 54 min
